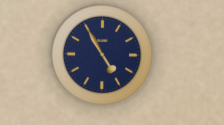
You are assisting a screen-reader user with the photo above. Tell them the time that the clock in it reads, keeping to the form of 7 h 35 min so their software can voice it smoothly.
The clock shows 4 h 55 min
